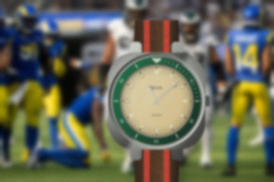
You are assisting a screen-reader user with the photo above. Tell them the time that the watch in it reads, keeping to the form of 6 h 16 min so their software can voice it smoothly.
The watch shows 11 h 08 min
